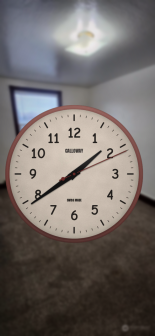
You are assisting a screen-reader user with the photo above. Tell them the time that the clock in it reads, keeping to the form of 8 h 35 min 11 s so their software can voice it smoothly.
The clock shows 1 h 39 min 11 s
